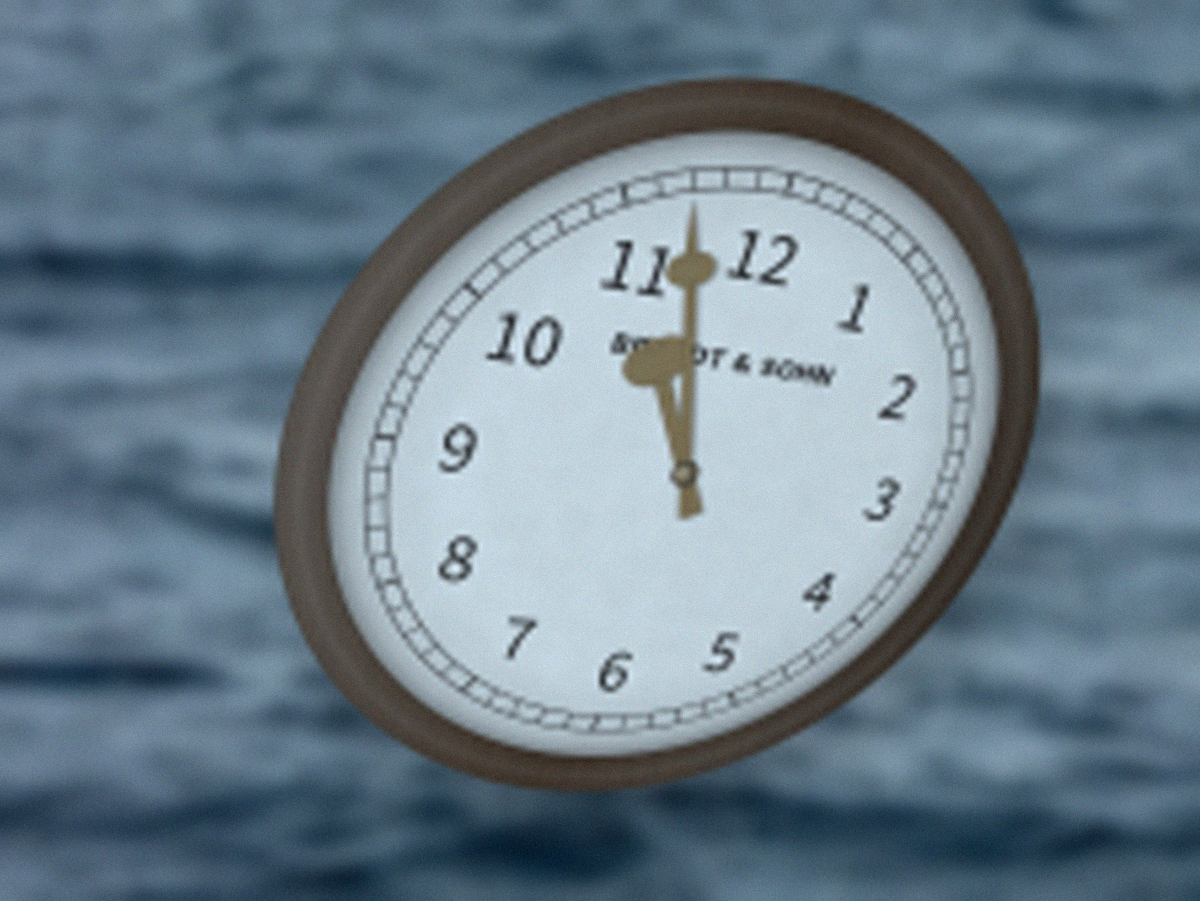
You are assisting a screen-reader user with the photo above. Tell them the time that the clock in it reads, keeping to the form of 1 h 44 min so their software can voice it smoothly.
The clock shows 10 h 57 min
